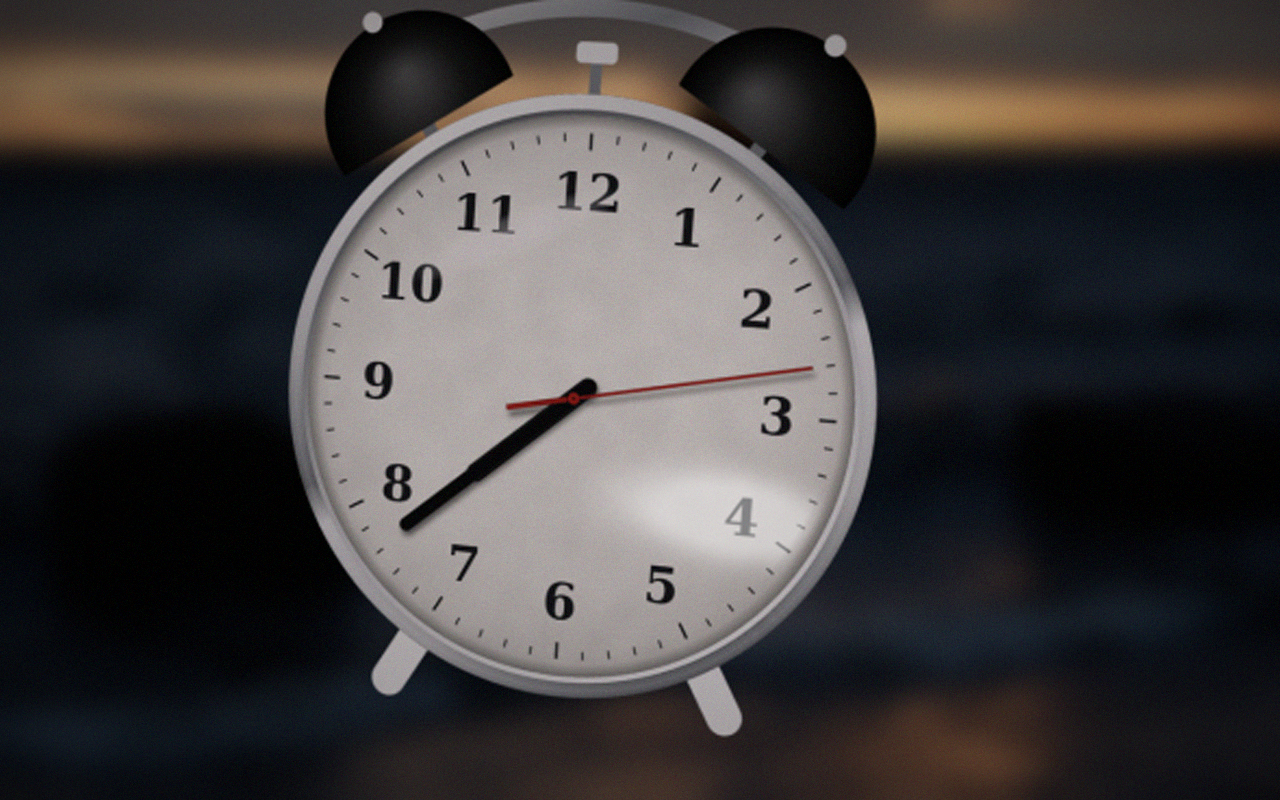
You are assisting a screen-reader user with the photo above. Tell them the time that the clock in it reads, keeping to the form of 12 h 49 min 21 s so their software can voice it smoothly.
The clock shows 7 h 38 min 13 s
